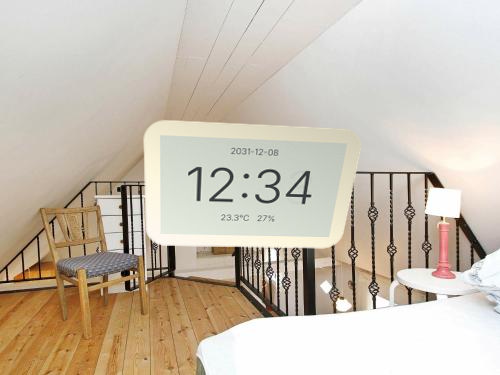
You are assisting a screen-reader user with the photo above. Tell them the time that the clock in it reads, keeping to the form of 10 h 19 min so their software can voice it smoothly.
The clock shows 12 h 34 min
